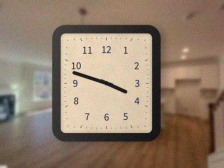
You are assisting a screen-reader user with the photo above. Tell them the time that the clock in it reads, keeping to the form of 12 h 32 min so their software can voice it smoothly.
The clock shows 3 h 48 min
